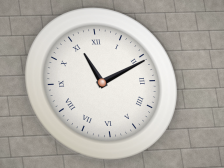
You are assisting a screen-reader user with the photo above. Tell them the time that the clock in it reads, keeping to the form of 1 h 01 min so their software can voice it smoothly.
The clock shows 11 h 11 min
